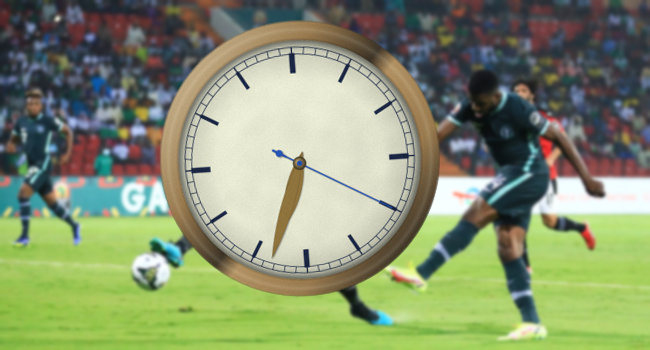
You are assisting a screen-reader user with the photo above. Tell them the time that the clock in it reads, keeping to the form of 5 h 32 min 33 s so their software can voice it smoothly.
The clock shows 6 h 33 min 20 s
